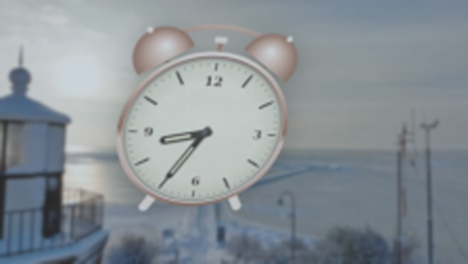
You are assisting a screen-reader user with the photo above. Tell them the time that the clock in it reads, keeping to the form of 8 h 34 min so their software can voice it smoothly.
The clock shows 8 h 35 min
